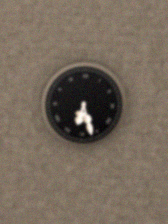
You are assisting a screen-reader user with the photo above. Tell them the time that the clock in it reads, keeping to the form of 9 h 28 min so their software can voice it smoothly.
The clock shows 6 h 27 min
